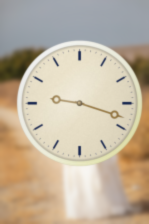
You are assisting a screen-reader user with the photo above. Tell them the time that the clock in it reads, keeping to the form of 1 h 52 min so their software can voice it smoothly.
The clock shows 9 h 18 min
